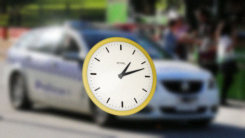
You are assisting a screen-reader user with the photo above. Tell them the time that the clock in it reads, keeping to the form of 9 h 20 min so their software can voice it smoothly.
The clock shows 1 h 12 min
